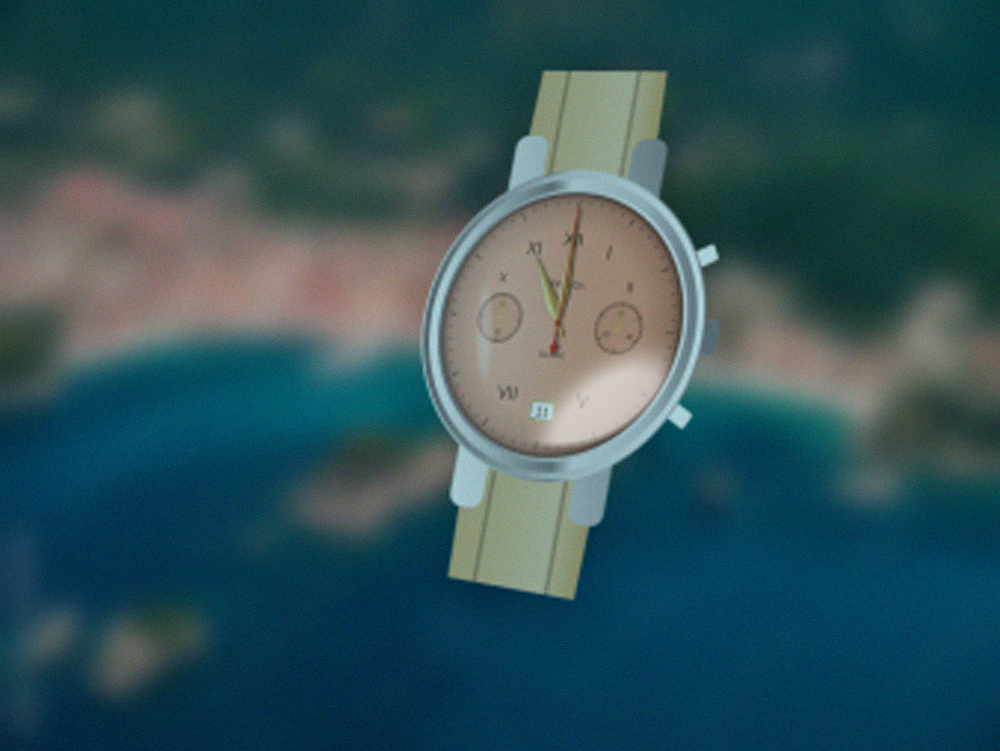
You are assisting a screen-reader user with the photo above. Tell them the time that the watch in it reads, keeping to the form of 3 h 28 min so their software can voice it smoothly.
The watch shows 11 h 00 min
